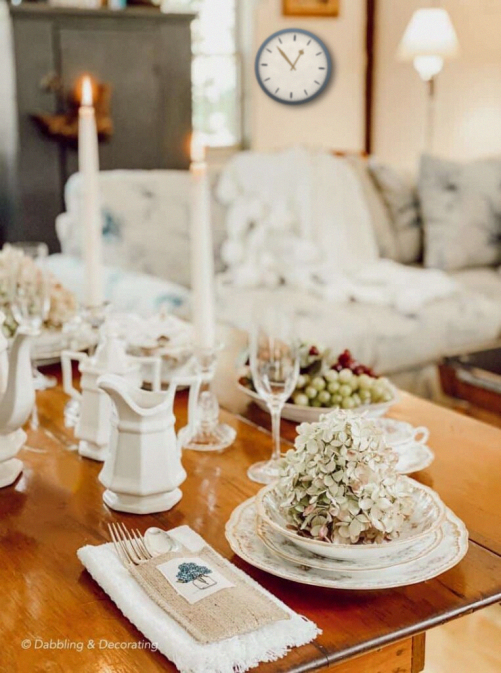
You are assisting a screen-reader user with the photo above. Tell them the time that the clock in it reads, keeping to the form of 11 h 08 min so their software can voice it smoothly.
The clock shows 12 h 53 min
